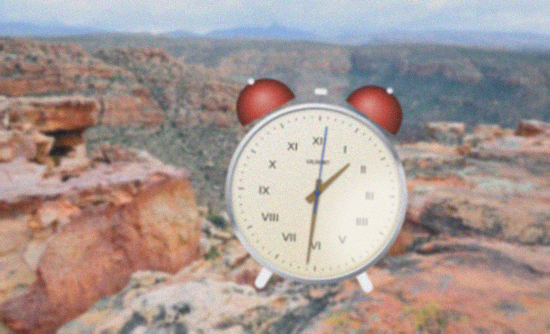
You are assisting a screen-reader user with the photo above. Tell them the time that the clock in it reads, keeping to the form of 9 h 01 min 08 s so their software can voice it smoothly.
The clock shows 1 h 31 min 01 s
